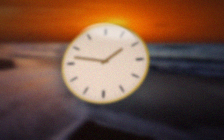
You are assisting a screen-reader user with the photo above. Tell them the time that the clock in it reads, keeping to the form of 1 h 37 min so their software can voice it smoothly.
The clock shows 1 h 47 min
